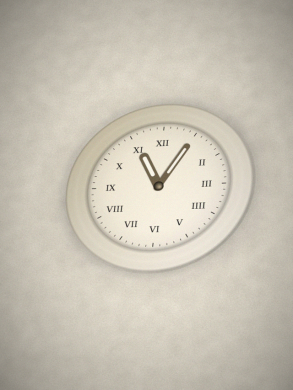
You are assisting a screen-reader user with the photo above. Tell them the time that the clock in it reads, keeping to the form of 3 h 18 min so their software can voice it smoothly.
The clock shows 11 h 05 min
